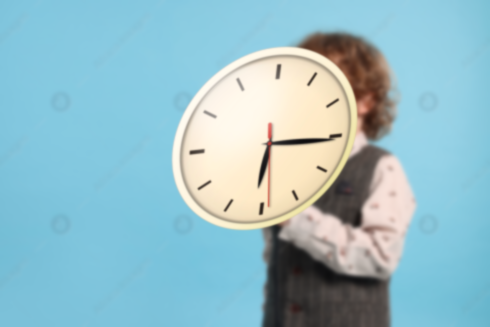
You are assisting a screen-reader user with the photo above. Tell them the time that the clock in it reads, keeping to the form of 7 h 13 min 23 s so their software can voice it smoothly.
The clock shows 6 h 15 min 29 s
